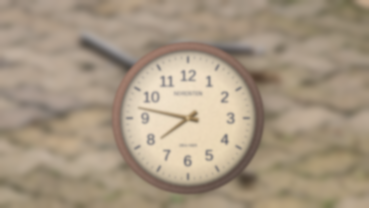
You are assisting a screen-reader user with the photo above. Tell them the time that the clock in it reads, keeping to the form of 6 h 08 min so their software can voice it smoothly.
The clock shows 7 h 47 min
